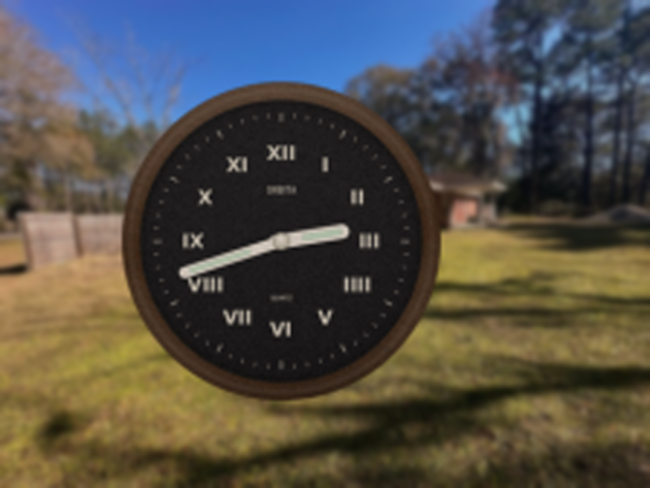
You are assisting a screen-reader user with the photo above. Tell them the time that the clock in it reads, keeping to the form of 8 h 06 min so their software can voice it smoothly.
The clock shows 2 h 42 min
